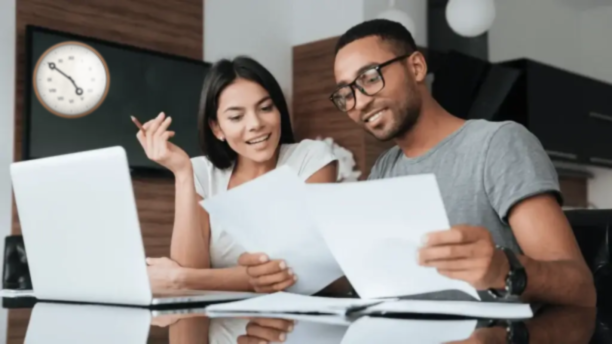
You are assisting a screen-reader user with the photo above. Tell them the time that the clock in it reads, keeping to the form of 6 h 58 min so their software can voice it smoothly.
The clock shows 4 h 51 min
